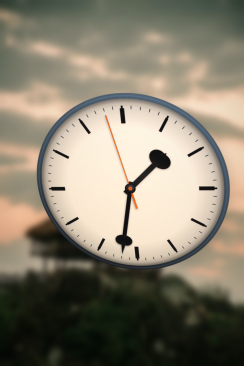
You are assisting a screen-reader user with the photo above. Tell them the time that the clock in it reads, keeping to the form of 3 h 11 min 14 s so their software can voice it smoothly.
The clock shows 1 h 31 min 58 s
